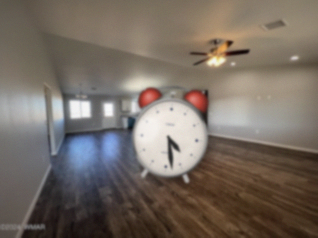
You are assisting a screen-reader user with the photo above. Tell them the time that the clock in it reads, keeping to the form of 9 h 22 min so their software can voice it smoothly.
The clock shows 4 h 28 min
